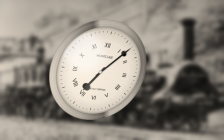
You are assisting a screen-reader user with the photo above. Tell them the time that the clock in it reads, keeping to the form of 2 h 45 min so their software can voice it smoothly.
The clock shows 7 h 07 min
